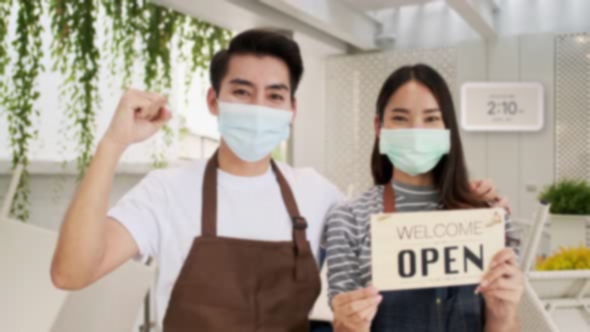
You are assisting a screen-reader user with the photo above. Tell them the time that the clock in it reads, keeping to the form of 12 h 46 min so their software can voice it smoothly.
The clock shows 2 h 10 min
